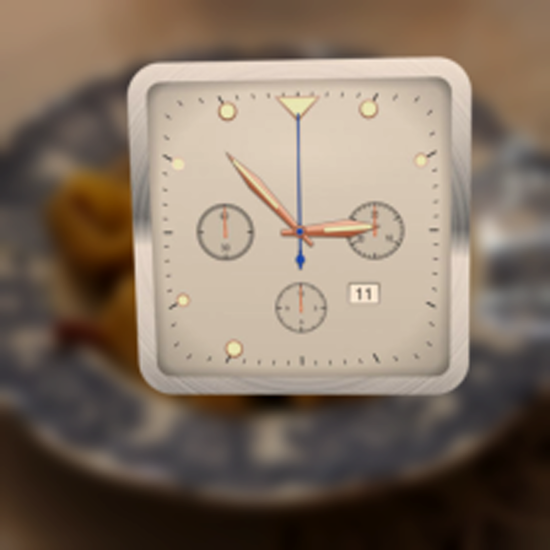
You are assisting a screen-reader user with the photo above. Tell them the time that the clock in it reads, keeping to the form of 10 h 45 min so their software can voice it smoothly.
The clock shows 2 h 53 min
